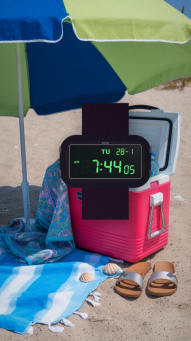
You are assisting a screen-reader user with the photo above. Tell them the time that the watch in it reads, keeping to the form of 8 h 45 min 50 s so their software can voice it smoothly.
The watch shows 7 h 44 min 05 s
